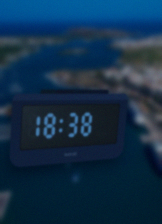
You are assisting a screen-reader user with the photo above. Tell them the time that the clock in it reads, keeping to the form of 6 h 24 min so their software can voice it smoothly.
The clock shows 18 h 38 min
